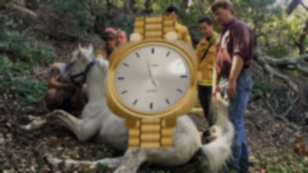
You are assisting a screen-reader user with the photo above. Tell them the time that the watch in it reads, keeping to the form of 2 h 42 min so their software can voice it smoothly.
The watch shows 4 h 58 min
